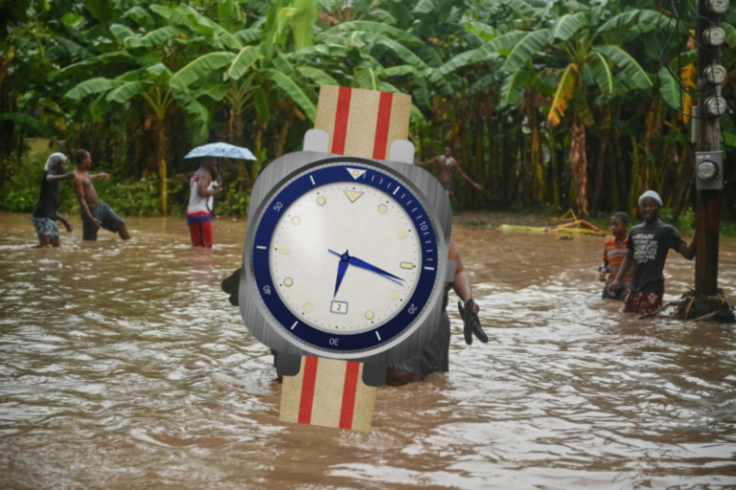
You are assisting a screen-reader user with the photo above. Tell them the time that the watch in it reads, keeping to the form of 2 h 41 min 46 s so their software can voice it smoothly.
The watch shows 6 h 17 min 18 s
